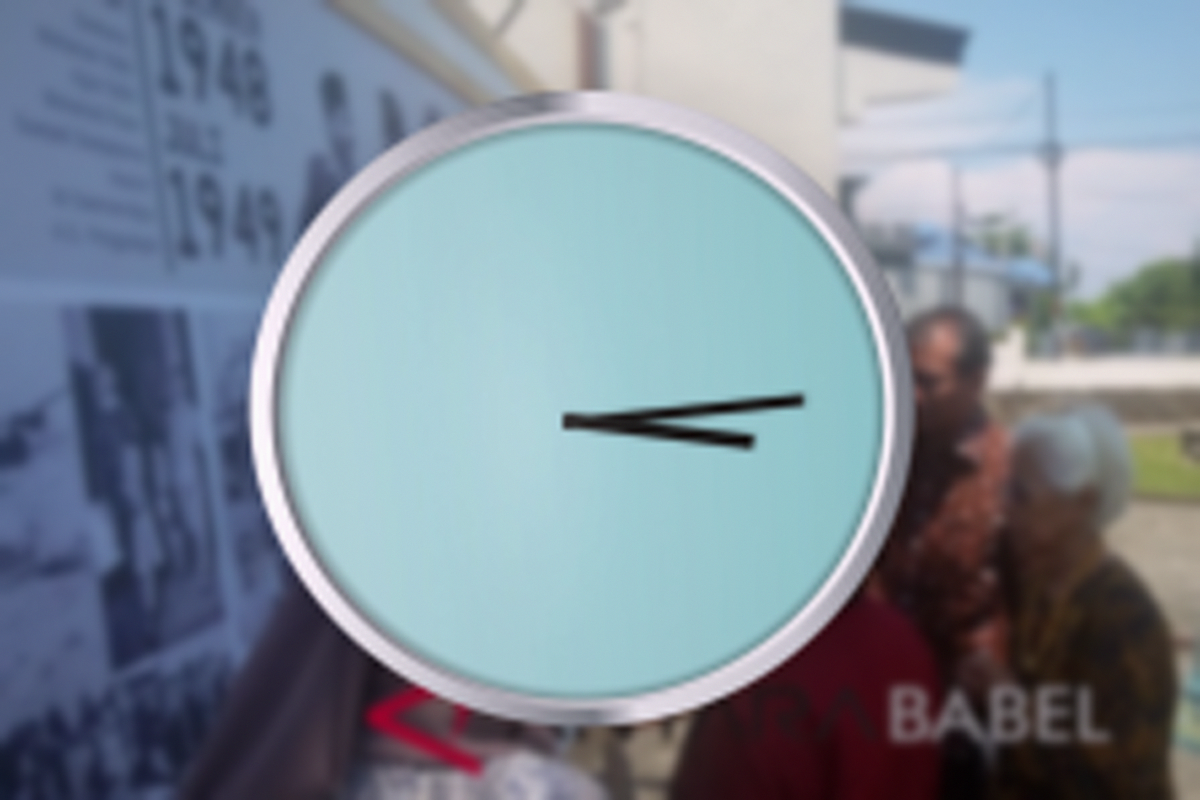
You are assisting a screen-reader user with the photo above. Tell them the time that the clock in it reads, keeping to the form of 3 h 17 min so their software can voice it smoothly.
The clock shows 3 h 14 min
